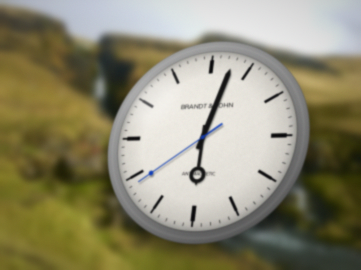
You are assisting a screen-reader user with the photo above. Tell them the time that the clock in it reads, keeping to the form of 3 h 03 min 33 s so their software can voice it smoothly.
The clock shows 6 h 02 min 39 s
